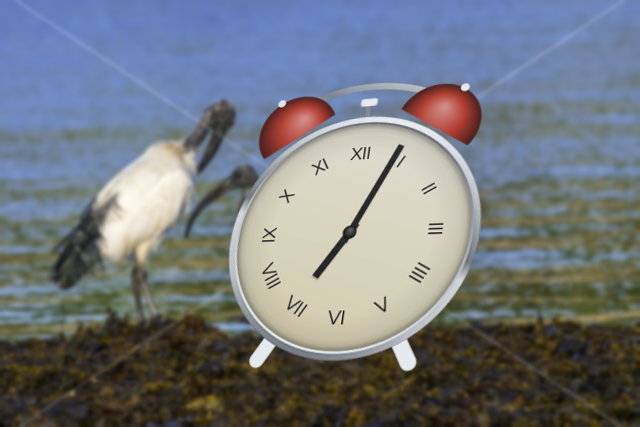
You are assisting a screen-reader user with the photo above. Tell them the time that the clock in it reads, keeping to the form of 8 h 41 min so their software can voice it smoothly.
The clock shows 7 h 04 min
